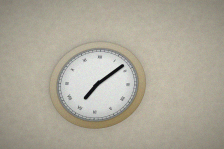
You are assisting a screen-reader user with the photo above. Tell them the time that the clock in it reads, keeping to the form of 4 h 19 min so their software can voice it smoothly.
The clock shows 7 h 08 min
